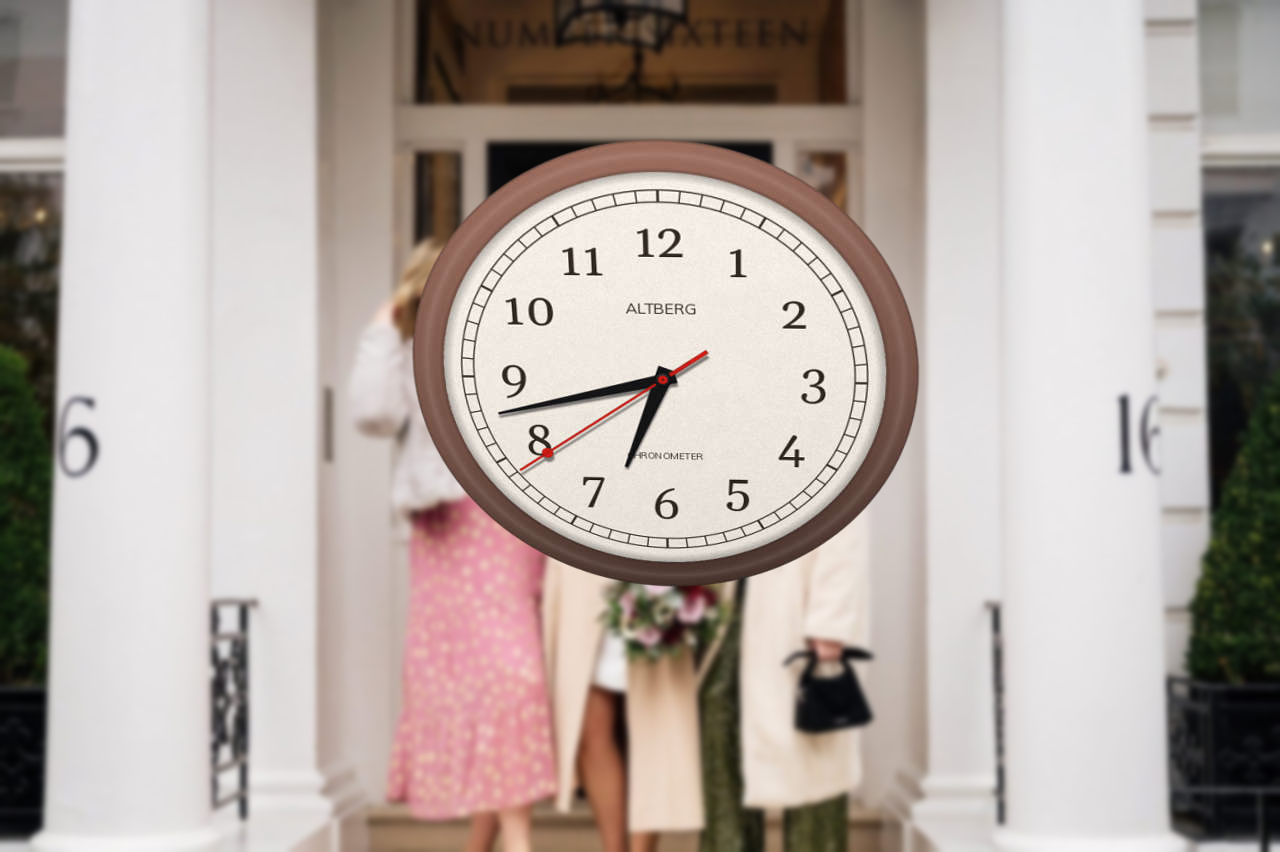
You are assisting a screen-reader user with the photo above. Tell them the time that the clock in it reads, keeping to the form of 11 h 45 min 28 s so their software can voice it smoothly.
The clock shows 6 h 42 min 39 s
